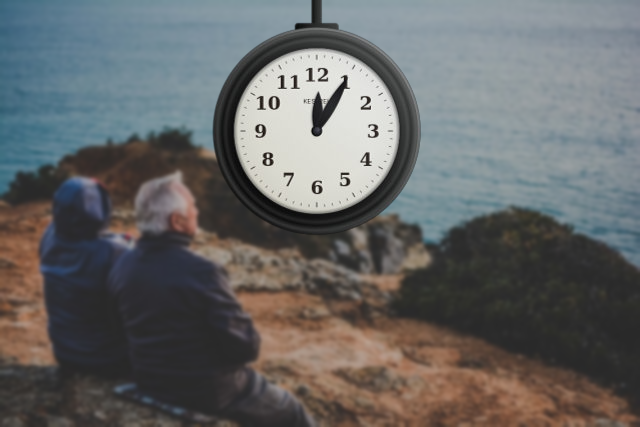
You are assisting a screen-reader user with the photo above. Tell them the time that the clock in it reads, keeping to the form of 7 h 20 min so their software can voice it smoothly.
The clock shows 12 h 05 min
